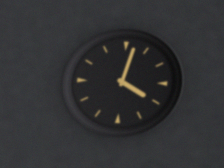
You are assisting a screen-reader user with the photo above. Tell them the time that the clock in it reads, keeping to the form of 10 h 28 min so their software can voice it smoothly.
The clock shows 4 h 02 min
